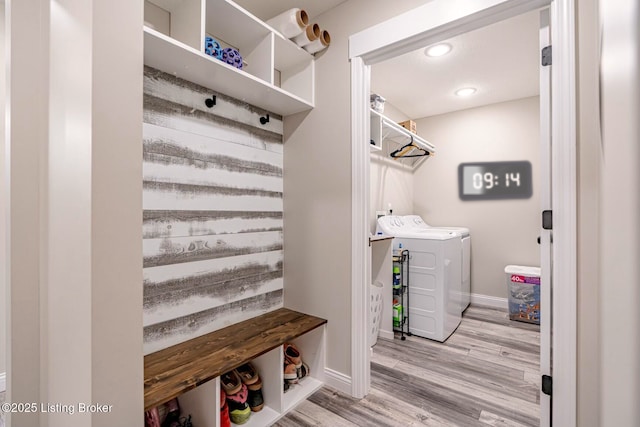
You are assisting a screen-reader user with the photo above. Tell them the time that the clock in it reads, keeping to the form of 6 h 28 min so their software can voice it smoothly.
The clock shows 9 h 14 min
